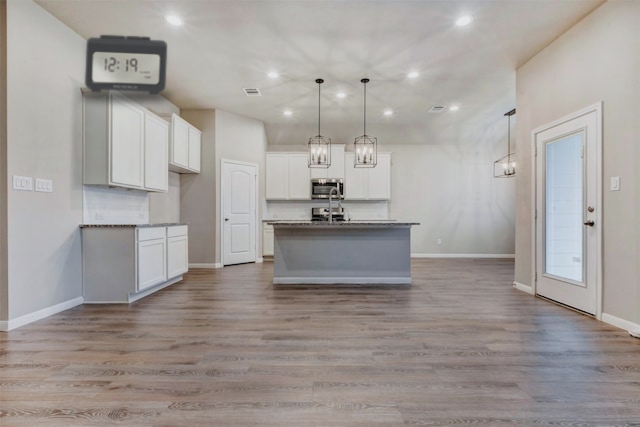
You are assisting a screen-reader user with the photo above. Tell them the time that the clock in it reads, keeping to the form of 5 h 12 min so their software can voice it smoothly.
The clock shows 12 h 19 min
